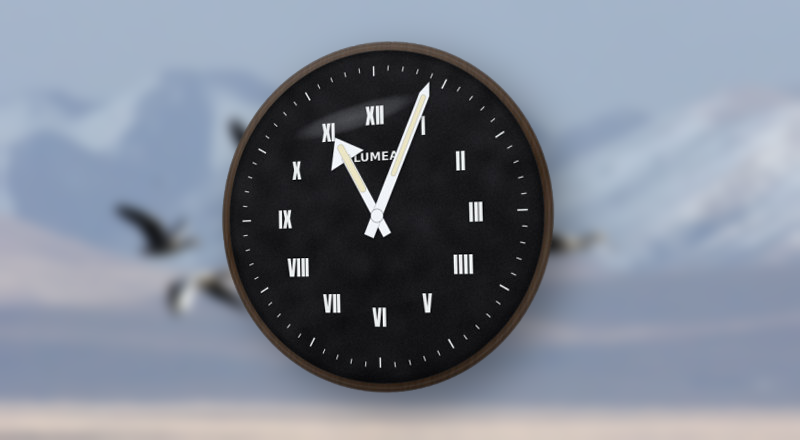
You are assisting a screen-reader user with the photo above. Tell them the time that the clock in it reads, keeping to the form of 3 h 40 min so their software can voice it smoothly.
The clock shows 11 h 04 min
